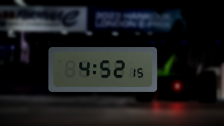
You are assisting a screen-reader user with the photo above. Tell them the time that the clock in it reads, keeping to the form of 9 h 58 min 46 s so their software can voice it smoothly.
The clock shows 4 h 52 min 15 s
